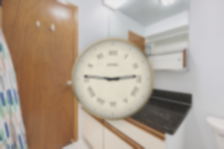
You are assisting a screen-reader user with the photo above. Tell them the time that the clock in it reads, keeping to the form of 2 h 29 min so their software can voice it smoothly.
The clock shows 2 h 46 min
